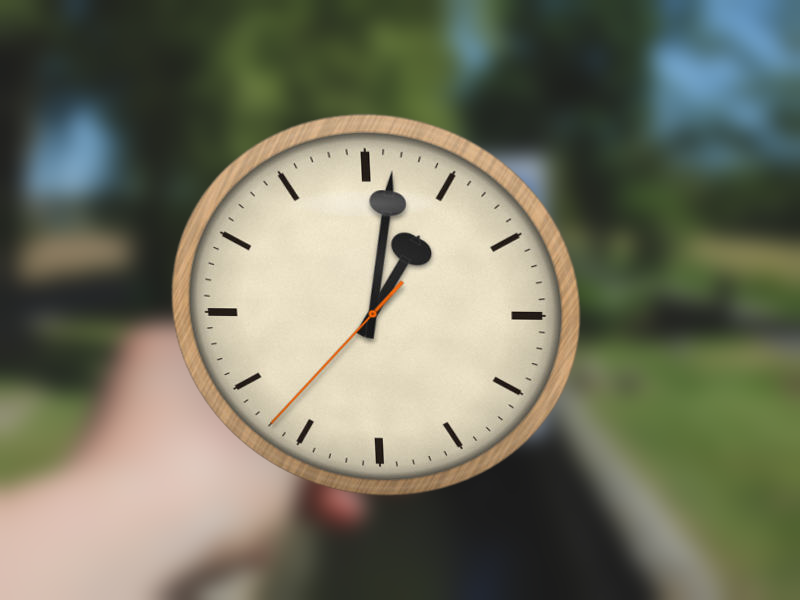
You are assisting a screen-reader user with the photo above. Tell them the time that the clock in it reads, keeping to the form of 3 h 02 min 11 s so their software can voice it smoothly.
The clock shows 1 h 01 min 37 s
